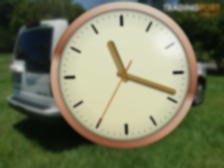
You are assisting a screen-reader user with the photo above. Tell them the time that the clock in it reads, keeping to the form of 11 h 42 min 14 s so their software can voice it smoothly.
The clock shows 11 h 18 min 35 s
